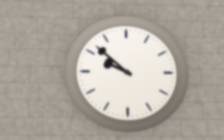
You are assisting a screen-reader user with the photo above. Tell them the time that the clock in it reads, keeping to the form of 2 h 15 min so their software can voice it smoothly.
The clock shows 9 h 52 min
